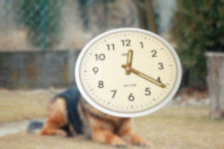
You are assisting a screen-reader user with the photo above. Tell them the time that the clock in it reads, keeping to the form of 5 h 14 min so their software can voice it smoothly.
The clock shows 12 h 21 min
